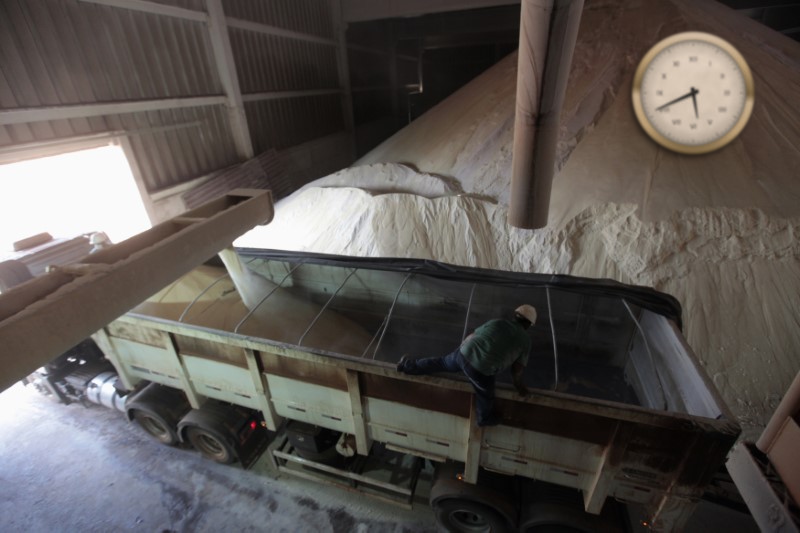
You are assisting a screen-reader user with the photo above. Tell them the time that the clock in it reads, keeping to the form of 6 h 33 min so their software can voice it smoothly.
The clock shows 5 h 41 min
